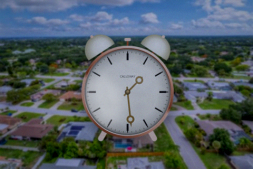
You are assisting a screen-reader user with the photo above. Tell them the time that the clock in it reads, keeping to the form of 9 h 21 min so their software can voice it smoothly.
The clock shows 1 h 29 min
